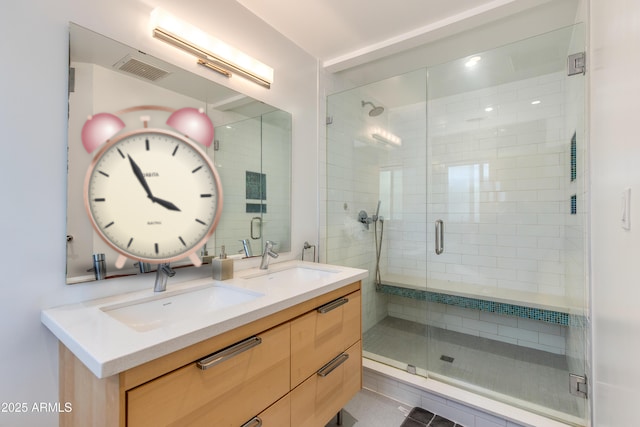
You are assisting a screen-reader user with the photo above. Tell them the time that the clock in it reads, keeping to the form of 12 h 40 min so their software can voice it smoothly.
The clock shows 3 h 56 min
